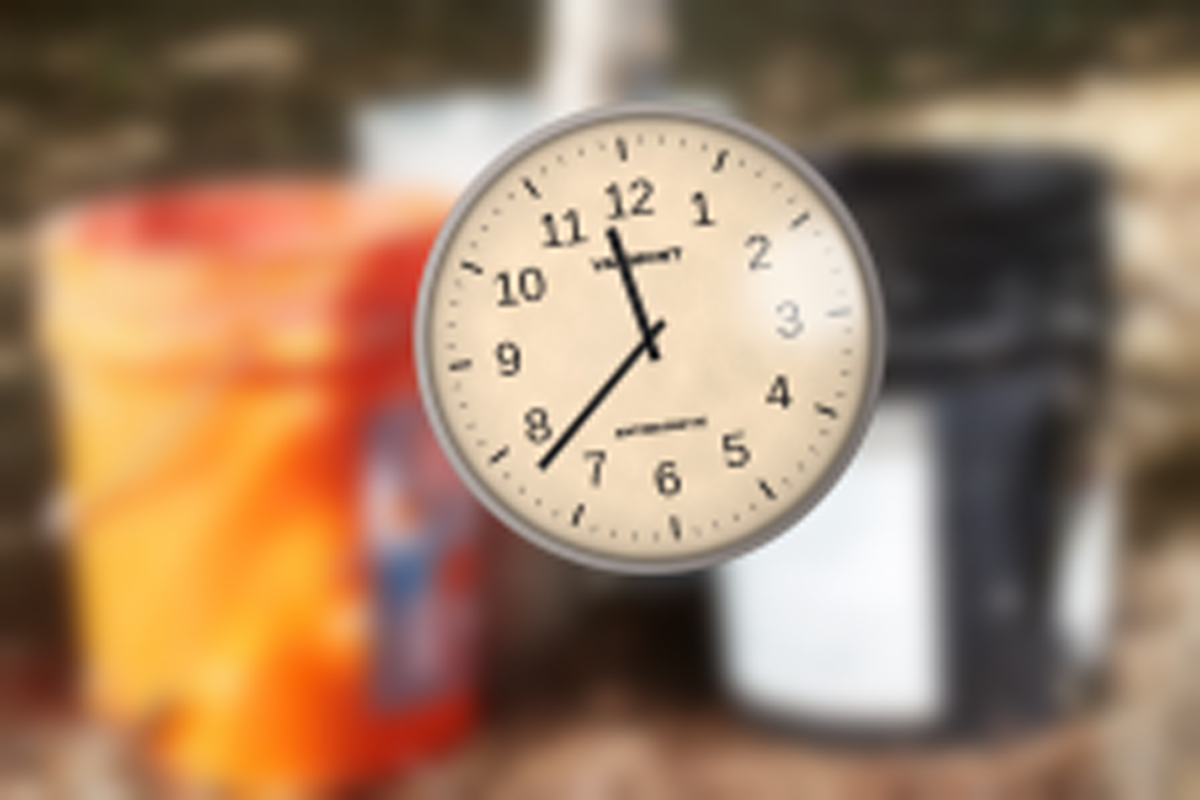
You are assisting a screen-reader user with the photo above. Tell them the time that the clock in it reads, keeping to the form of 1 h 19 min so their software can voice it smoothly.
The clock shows 11 h 38 min
